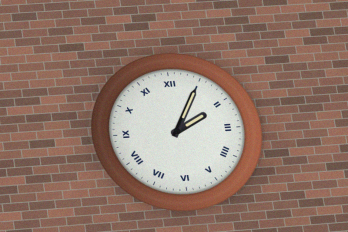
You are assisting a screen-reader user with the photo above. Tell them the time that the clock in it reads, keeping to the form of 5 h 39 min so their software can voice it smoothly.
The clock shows 2 h 05 min
